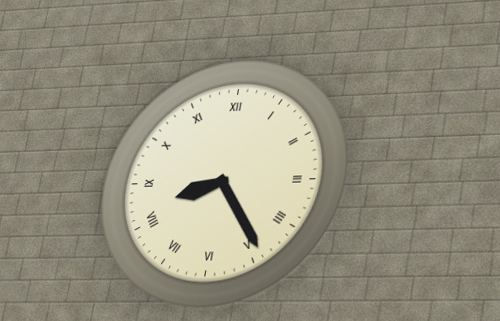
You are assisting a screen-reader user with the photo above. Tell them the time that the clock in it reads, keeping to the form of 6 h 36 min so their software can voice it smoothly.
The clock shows 8 h 24 min
